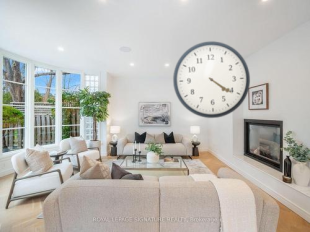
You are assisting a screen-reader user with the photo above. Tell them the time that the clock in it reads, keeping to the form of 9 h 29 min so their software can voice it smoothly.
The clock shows 4 h 21 min
